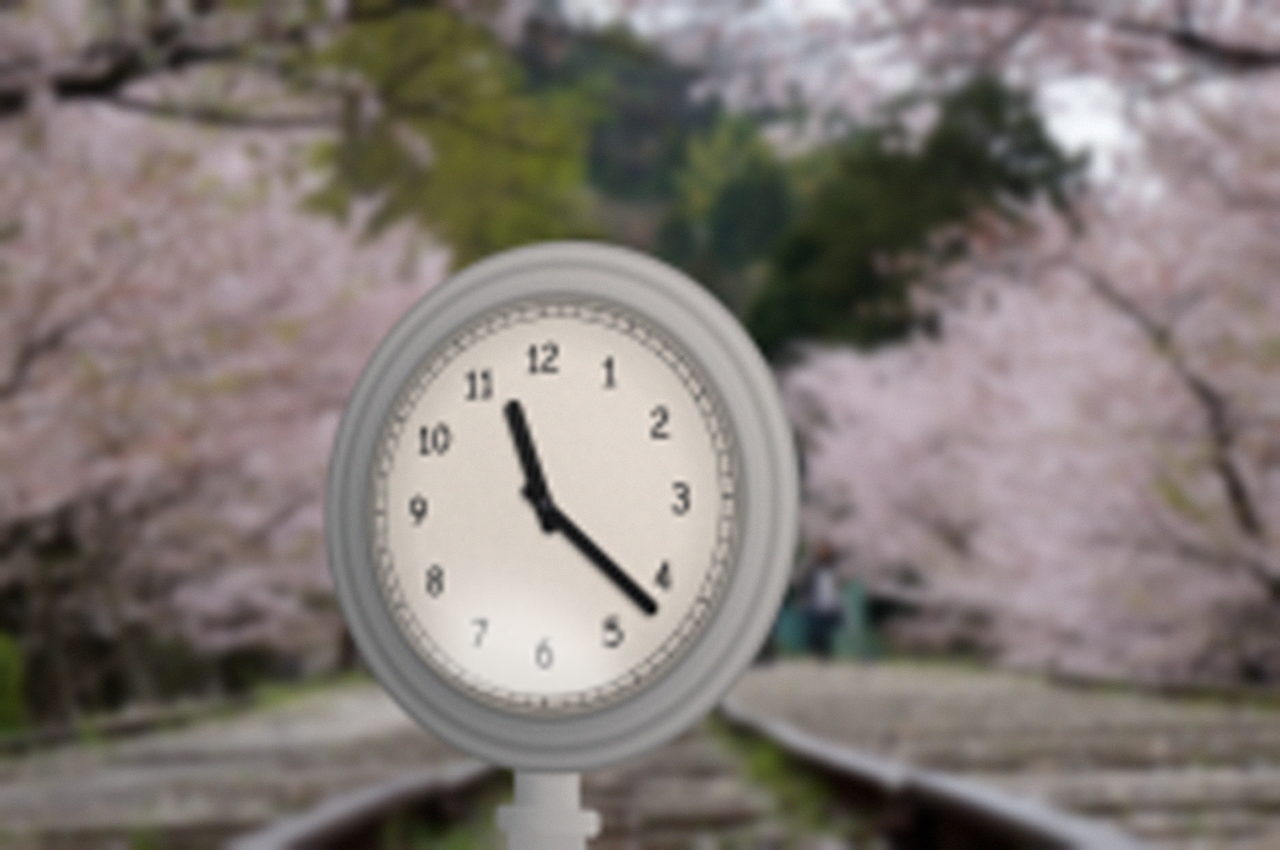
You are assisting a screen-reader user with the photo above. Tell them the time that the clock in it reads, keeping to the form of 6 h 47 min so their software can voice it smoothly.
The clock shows 11 h 22 min
